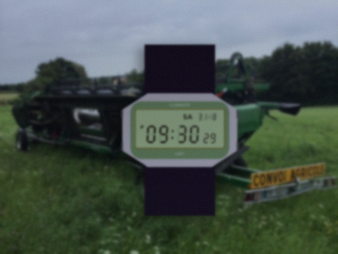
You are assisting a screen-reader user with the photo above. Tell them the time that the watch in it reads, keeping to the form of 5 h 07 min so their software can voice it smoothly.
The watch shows 9 h 30 min
